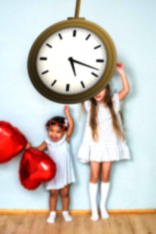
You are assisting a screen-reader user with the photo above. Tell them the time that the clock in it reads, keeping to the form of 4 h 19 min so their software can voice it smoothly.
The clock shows 5 h 18 min
